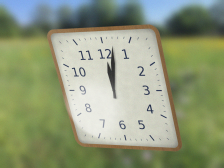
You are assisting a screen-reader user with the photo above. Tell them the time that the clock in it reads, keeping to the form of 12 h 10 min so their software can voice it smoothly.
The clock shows 12 h 02 min
